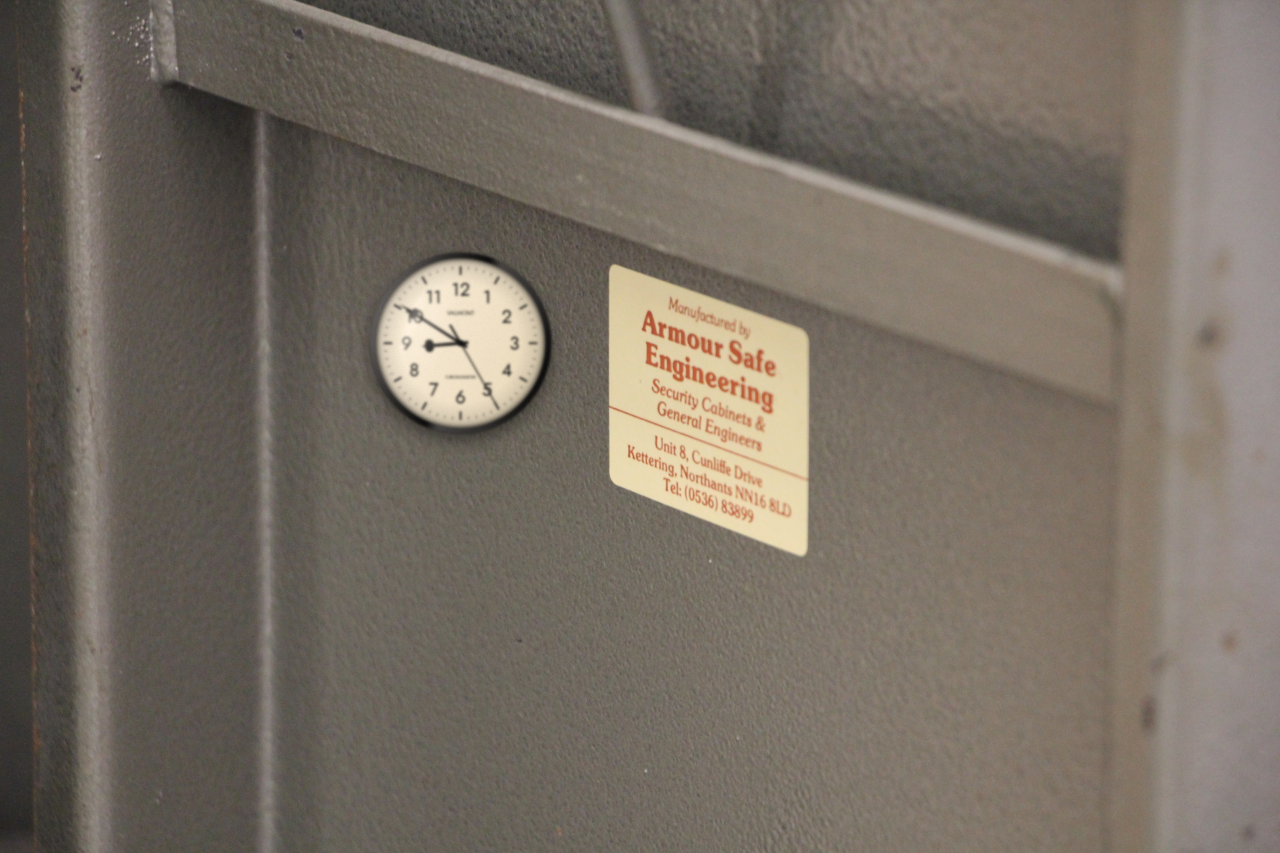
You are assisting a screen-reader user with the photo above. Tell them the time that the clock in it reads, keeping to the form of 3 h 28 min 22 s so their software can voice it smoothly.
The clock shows 8 h 50 min 25 s
